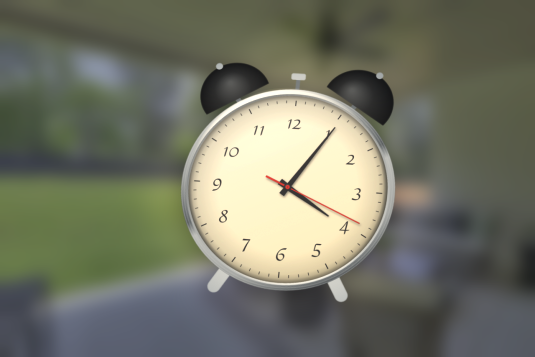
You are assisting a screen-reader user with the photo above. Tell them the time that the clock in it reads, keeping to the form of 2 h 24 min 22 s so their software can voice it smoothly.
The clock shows 4 h 05 min 19 s
